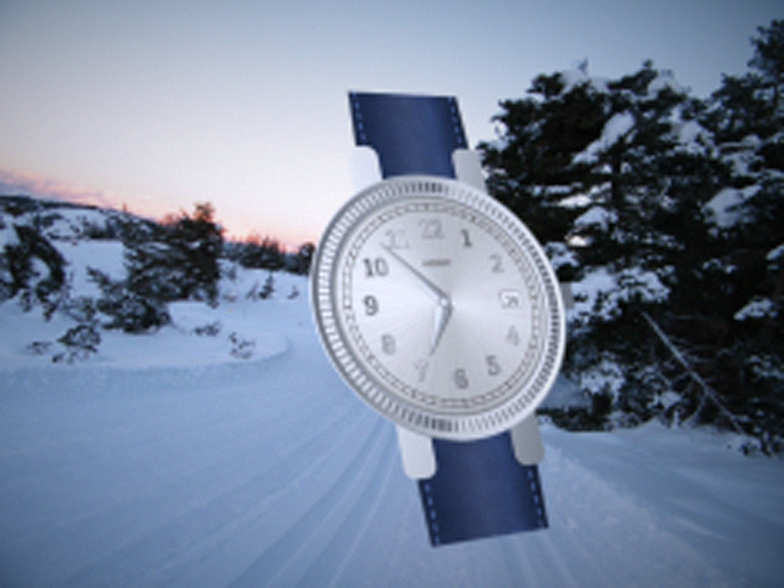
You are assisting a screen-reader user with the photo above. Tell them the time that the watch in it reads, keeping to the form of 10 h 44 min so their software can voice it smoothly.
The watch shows 6 h 53 min
